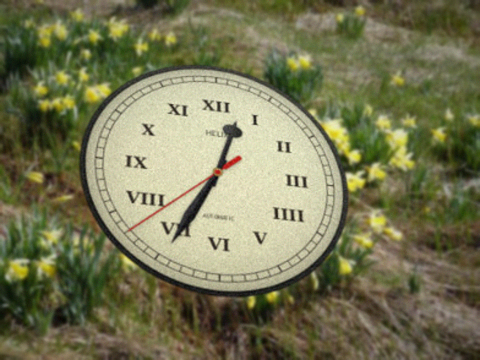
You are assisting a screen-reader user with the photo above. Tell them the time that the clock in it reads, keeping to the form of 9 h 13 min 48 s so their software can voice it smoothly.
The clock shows 12 h 34 min 38 s
